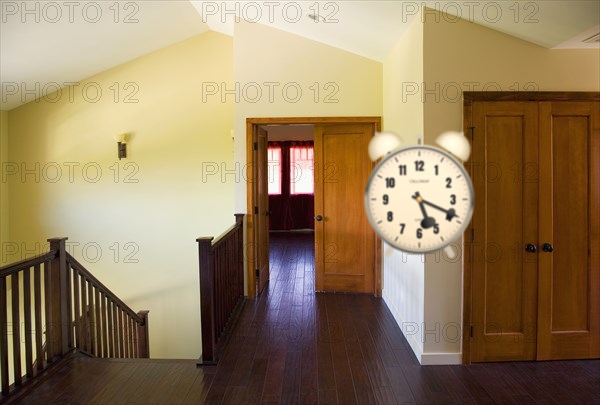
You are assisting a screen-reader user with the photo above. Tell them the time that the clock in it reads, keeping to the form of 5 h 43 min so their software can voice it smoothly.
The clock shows 5 h 19 min
